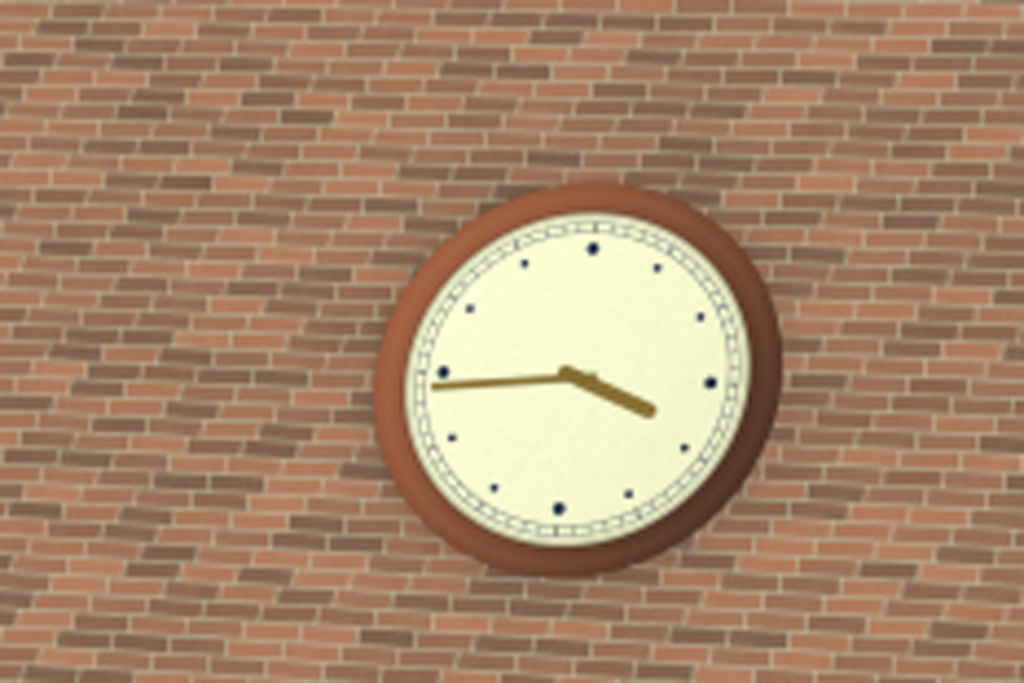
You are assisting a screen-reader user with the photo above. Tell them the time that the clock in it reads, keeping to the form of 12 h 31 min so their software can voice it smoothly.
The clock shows 3 h 44 min
